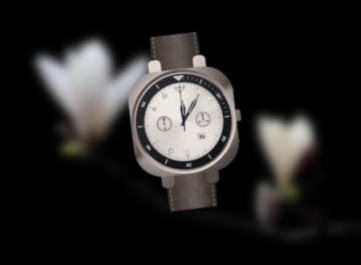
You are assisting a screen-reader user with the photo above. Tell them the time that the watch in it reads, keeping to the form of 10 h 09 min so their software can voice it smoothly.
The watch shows 12 h 06 min
